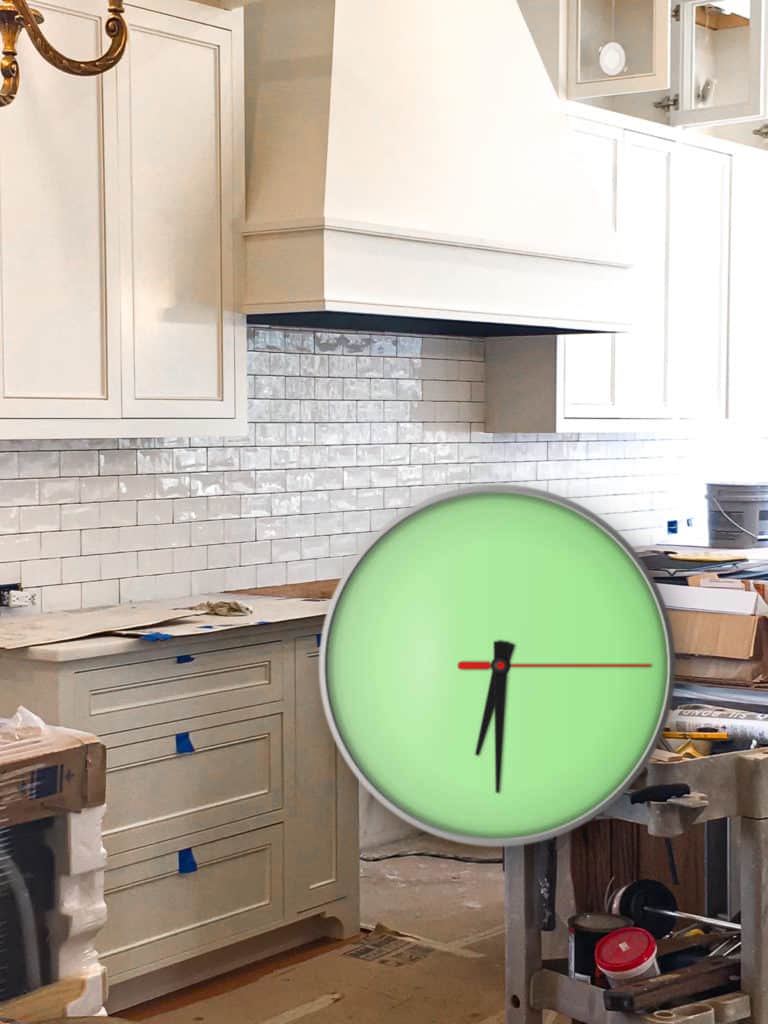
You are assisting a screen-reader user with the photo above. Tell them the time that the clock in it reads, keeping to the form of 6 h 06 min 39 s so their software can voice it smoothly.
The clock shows 6 h 30 min 15 s
